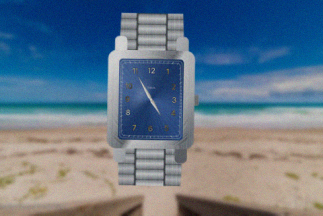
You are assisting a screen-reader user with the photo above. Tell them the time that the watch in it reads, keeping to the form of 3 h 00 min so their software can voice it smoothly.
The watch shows 4 h 55 min
